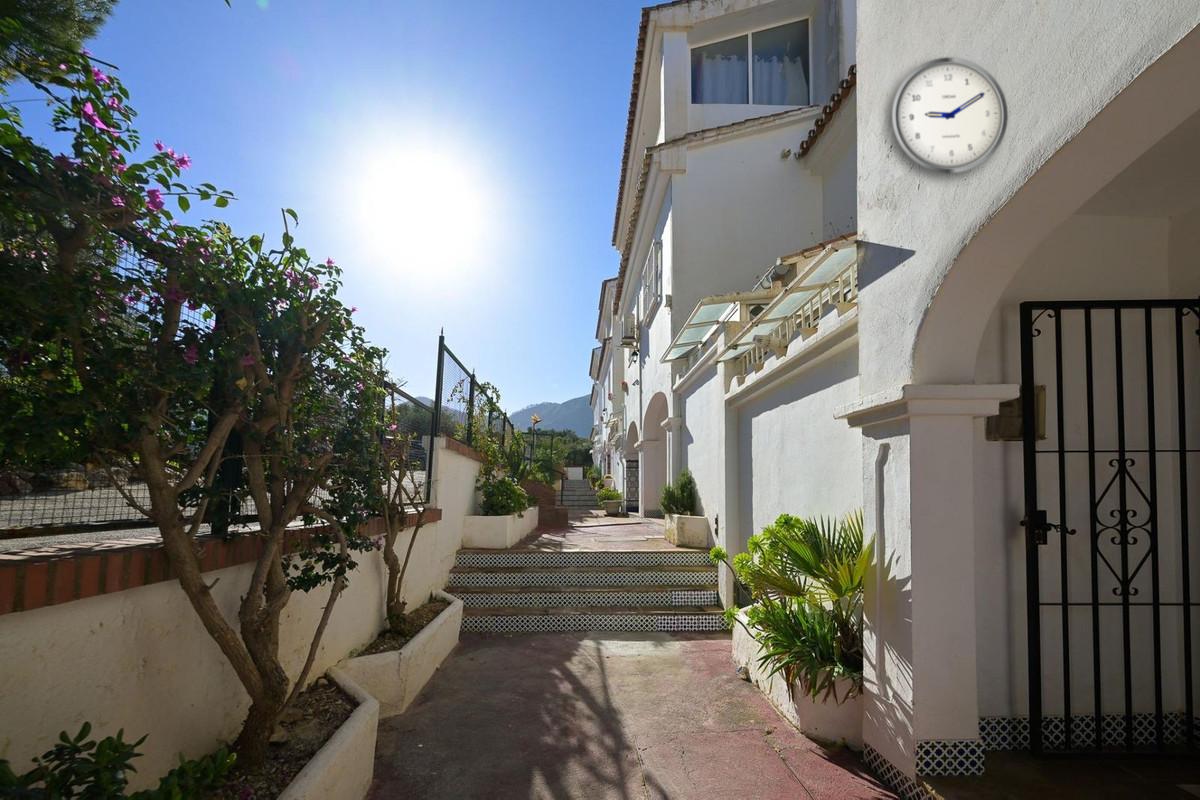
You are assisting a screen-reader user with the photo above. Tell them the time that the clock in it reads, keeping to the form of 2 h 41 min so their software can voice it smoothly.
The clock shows 9 h 10 min
